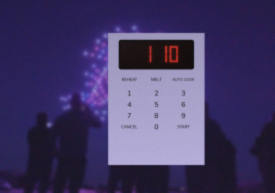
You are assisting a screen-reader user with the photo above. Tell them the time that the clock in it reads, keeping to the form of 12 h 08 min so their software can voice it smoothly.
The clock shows 1 h 10 min
